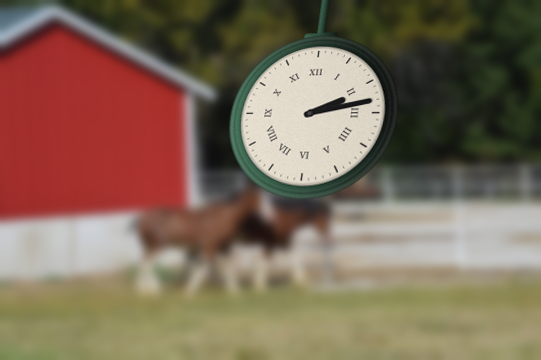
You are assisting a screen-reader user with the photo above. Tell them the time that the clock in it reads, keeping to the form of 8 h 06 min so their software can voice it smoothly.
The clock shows 2 h 13 min
